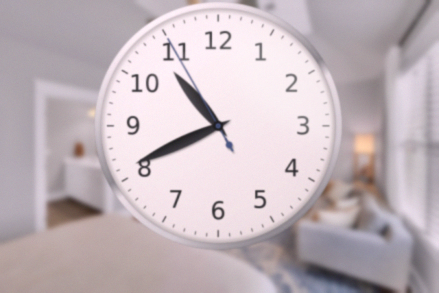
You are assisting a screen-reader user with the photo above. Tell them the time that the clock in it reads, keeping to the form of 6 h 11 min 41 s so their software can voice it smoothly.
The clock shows 10 h 40 min 55 s
